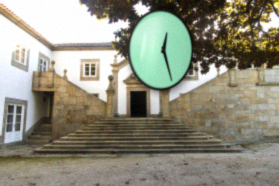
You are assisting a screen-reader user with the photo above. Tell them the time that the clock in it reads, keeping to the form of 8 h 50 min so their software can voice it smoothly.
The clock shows 12 h 27 min
